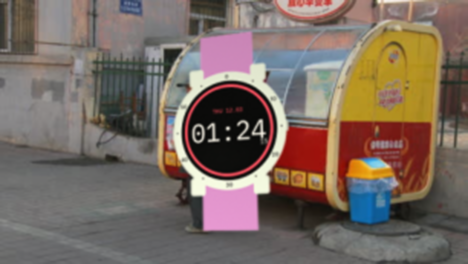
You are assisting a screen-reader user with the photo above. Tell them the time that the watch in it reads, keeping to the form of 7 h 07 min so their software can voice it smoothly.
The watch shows 1 h 24 min
